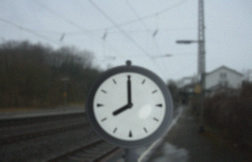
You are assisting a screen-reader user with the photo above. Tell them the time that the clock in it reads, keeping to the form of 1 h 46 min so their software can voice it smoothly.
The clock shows 8 h 00 min
